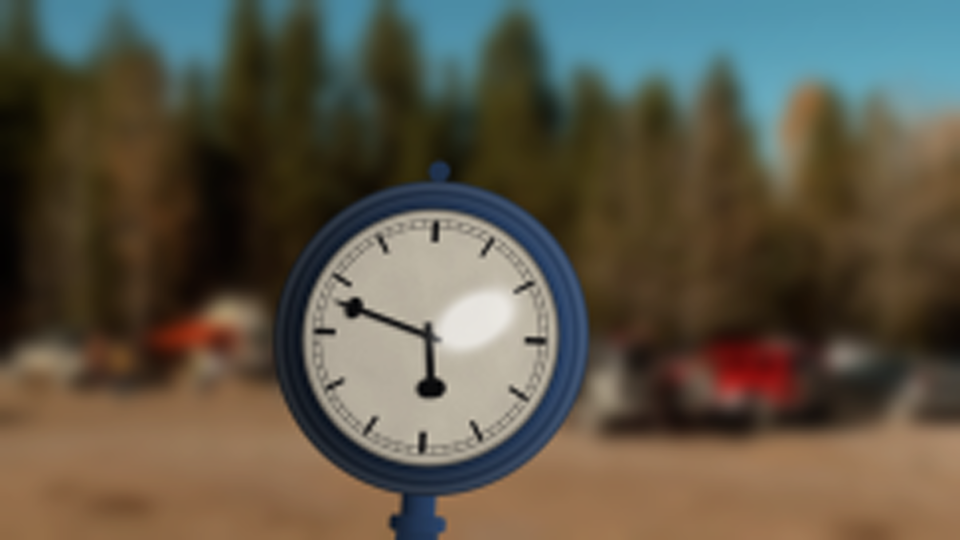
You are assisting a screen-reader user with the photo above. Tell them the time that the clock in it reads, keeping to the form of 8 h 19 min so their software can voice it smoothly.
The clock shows 5 h 48 min
